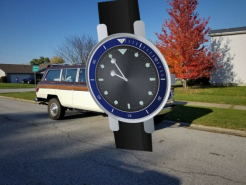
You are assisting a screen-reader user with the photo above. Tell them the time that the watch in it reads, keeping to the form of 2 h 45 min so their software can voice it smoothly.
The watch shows 9 h 55 min
